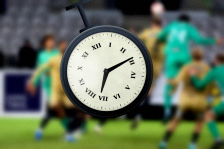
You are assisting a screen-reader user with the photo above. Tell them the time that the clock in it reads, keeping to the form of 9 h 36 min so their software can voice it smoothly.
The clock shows 7 h 14 min
